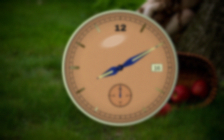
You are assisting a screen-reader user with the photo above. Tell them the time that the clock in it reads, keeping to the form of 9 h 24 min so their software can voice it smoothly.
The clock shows 8 h 10 min
